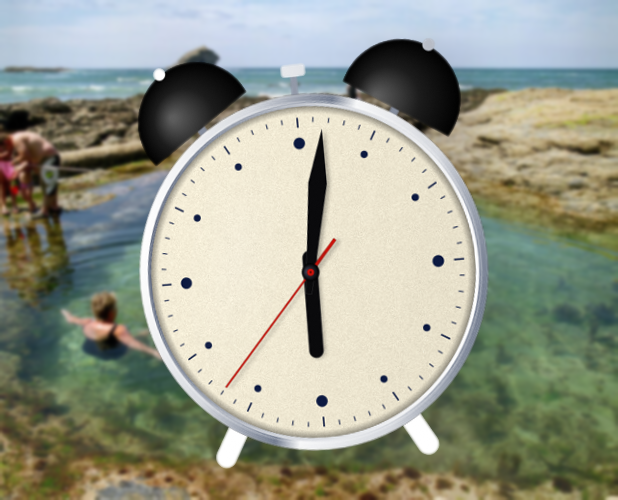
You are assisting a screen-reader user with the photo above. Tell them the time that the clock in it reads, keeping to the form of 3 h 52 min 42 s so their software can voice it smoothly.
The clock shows 6 h 01 min 37 s
